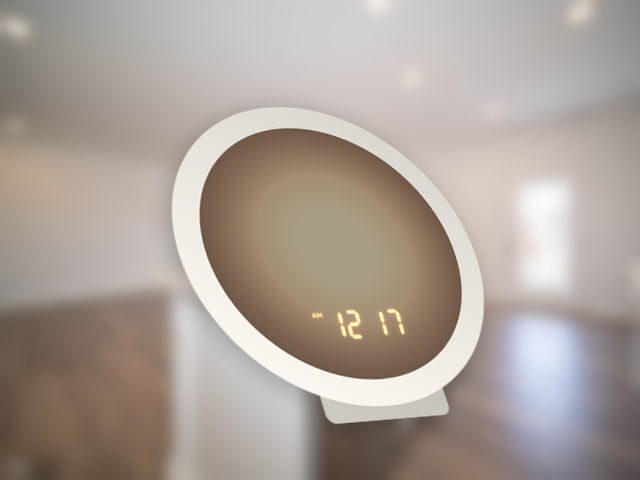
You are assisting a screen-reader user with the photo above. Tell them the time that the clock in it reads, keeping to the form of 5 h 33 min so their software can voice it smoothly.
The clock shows 12 h 17 min
